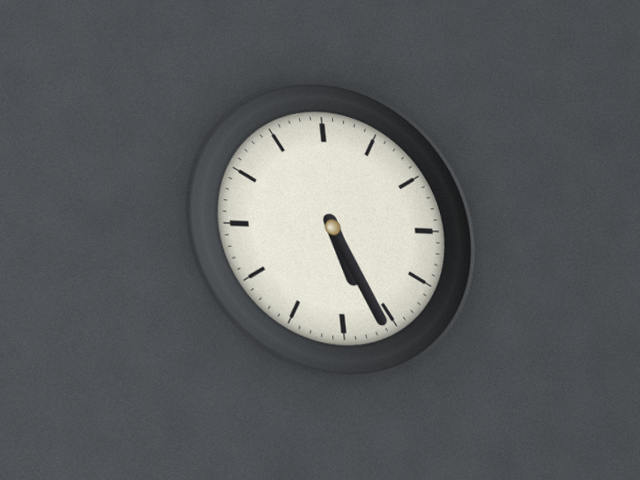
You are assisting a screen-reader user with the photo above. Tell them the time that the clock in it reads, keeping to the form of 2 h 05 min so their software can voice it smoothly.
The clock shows 5 h 26 min
